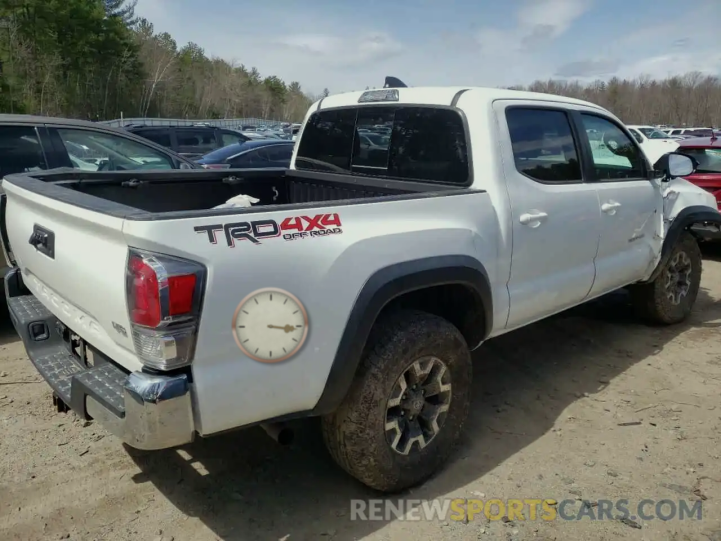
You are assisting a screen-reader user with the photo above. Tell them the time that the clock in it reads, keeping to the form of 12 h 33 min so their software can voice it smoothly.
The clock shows 3 h 16 min
